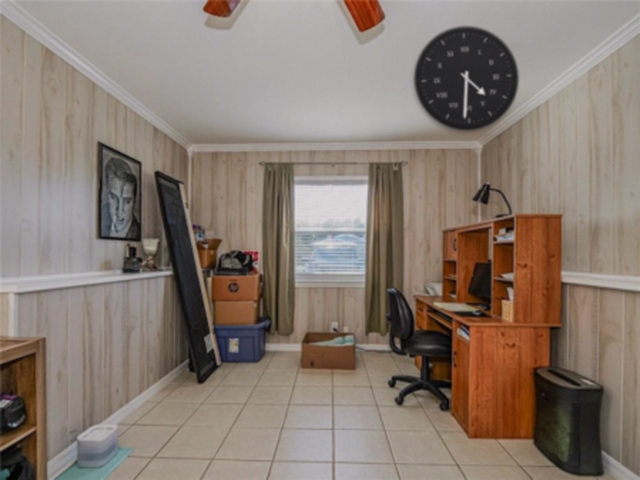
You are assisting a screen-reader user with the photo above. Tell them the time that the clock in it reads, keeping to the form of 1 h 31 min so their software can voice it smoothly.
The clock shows 4 h 31 min
